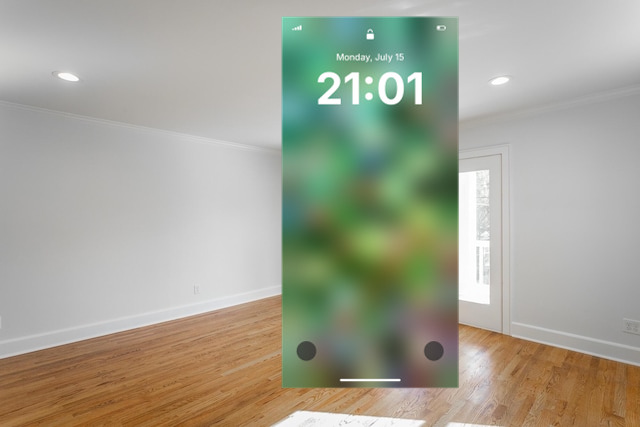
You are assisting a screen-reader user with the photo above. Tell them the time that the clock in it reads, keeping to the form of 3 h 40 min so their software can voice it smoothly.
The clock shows 21 h 01 min
